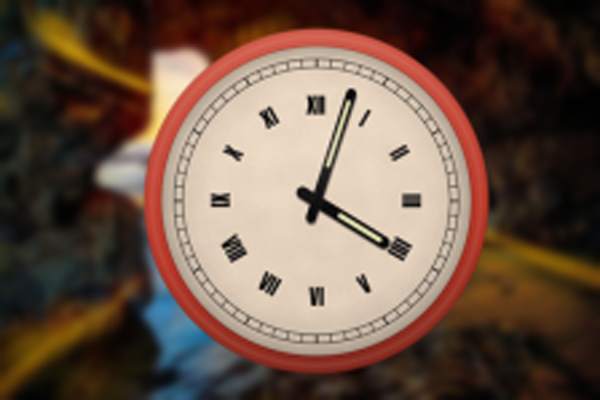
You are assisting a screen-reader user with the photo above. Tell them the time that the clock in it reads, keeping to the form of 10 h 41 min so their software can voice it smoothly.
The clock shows 4 h 03 min
